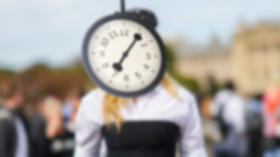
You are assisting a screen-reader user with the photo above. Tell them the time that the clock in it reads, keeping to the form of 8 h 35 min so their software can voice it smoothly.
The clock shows 7 h 06 min
